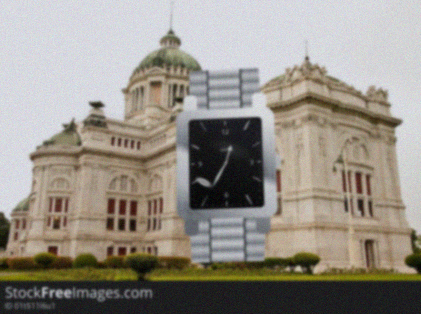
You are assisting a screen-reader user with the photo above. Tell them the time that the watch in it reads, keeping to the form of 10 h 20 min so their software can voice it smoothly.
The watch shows 12 h 35 min
